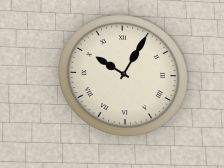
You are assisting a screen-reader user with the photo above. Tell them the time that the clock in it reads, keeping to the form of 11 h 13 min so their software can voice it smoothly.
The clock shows 10 h 05 min
